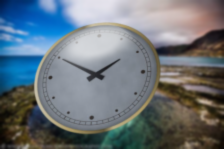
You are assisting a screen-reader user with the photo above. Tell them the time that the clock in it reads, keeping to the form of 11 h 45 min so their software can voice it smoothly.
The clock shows 1 h 50 min
